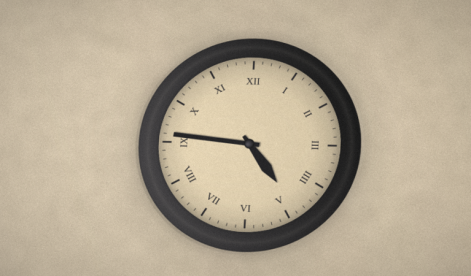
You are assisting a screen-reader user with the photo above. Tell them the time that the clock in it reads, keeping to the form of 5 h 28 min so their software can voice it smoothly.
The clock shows 4 h 46 min
